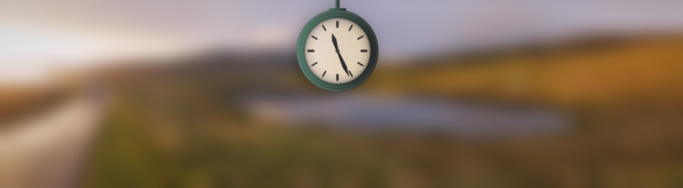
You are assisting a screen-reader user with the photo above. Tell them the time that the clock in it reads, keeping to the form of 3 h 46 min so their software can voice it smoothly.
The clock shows 11 h 26 min
